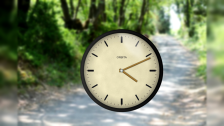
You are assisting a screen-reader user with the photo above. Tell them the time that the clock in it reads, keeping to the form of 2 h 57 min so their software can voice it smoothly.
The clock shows 4 h 11 min
